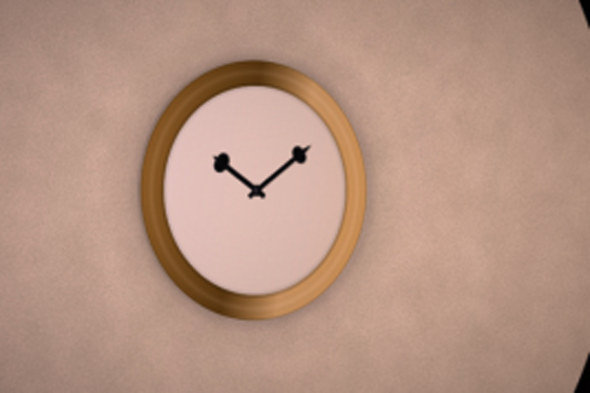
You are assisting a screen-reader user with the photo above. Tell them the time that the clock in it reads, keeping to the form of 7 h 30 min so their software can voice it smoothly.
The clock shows 10 h 09 min
